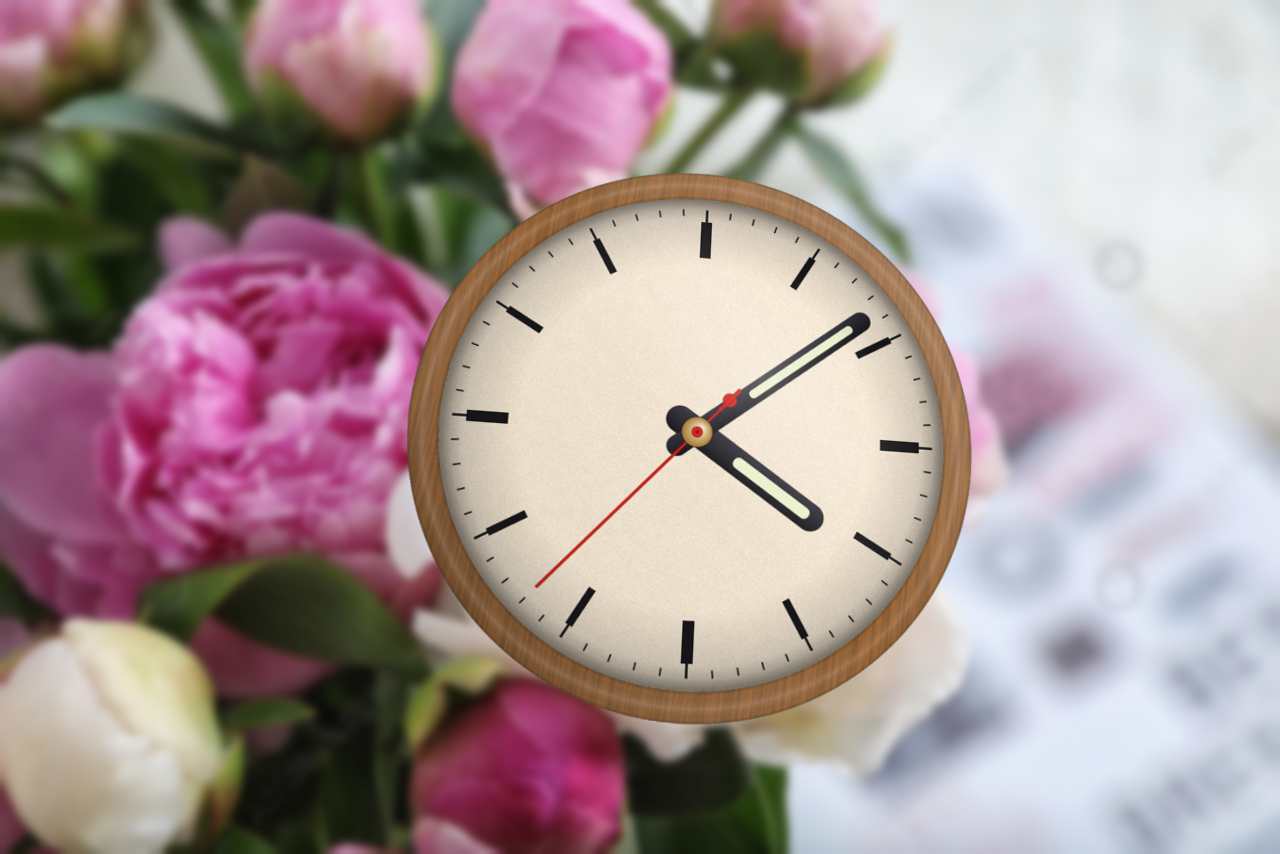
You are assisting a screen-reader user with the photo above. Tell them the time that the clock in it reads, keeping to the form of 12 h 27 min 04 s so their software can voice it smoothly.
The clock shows 4 h 08 min 37 s
